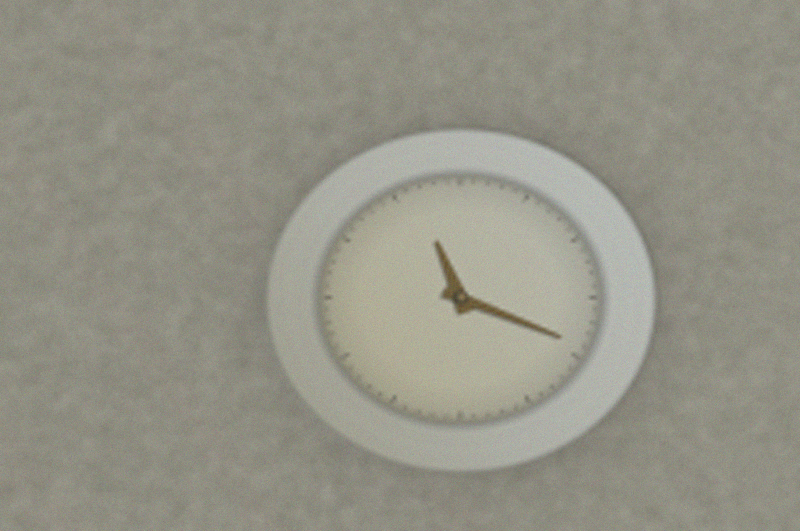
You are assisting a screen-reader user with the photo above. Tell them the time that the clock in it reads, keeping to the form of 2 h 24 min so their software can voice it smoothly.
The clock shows 11 h 19 min
